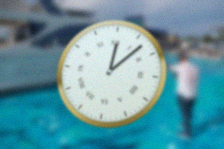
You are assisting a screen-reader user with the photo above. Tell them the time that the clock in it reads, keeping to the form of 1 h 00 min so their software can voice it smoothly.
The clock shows 12 h 07 min
